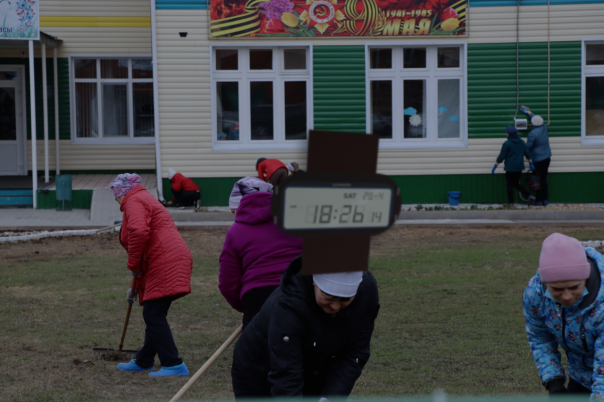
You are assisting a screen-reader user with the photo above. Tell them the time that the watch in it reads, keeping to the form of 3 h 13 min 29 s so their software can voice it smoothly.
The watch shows 18 h 26 min 14 s
